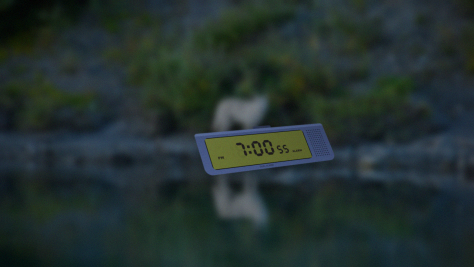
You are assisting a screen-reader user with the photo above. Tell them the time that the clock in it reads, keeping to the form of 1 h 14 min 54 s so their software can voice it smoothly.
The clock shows 7 h 00 min 55 s
